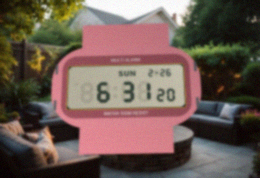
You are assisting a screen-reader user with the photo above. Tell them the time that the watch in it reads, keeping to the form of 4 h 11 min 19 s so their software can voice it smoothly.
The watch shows 6 h 31 min 20 s
